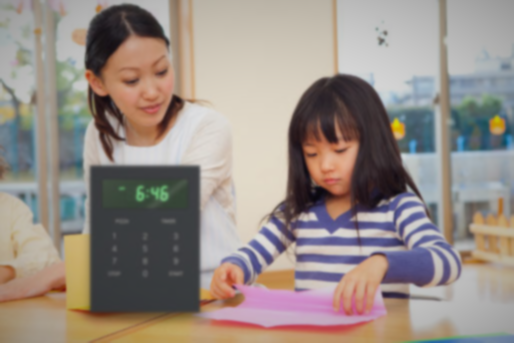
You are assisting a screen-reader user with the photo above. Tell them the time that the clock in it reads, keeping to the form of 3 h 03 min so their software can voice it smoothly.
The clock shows 6 h 46 min
